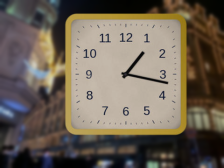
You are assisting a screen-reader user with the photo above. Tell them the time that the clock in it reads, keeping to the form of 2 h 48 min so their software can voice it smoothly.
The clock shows 1 h 17 min
